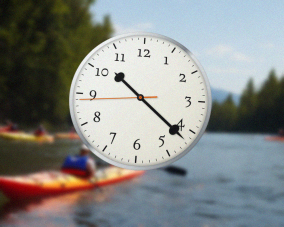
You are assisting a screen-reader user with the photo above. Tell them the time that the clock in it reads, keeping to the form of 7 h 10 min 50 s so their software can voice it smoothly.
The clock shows 10 h 21 min 44 s
